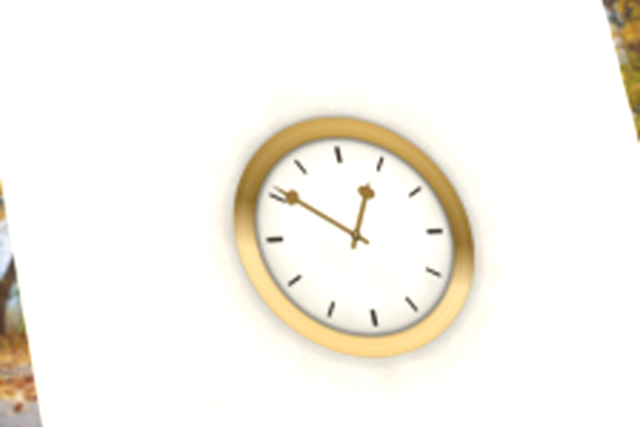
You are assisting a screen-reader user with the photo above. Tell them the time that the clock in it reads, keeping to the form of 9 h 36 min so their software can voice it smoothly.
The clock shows 12 h 51 min
